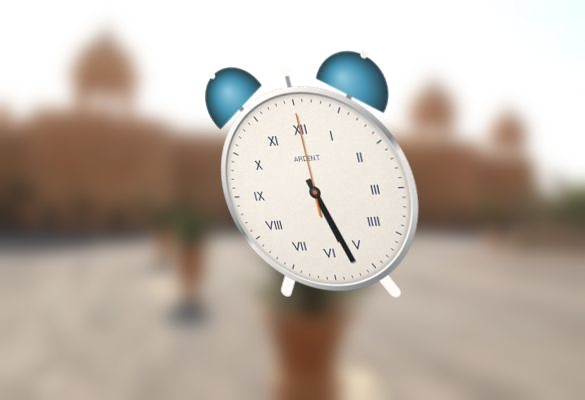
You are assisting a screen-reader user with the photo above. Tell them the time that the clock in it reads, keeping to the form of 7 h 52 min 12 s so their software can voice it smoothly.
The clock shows 5 h 27 min 00 s
